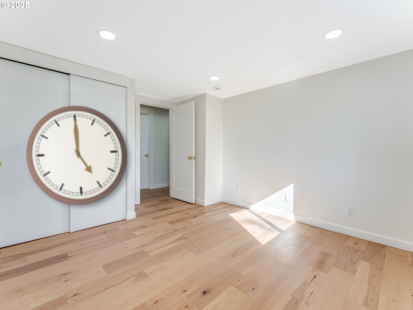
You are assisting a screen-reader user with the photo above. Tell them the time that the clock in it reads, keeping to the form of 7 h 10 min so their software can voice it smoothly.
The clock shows 5 h 00 min
